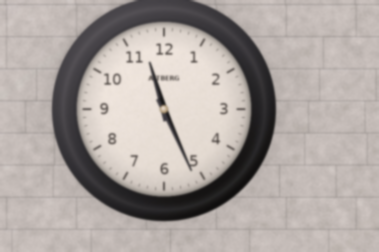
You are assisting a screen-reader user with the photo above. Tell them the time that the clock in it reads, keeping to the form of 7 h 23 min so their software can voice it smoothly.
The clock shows 11 h 26 min
